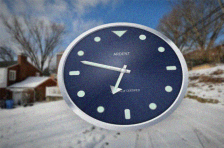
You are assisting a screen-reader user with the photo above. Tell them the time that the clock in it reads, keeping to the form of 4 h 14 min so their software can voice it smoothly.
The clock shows 6 h 48 min
